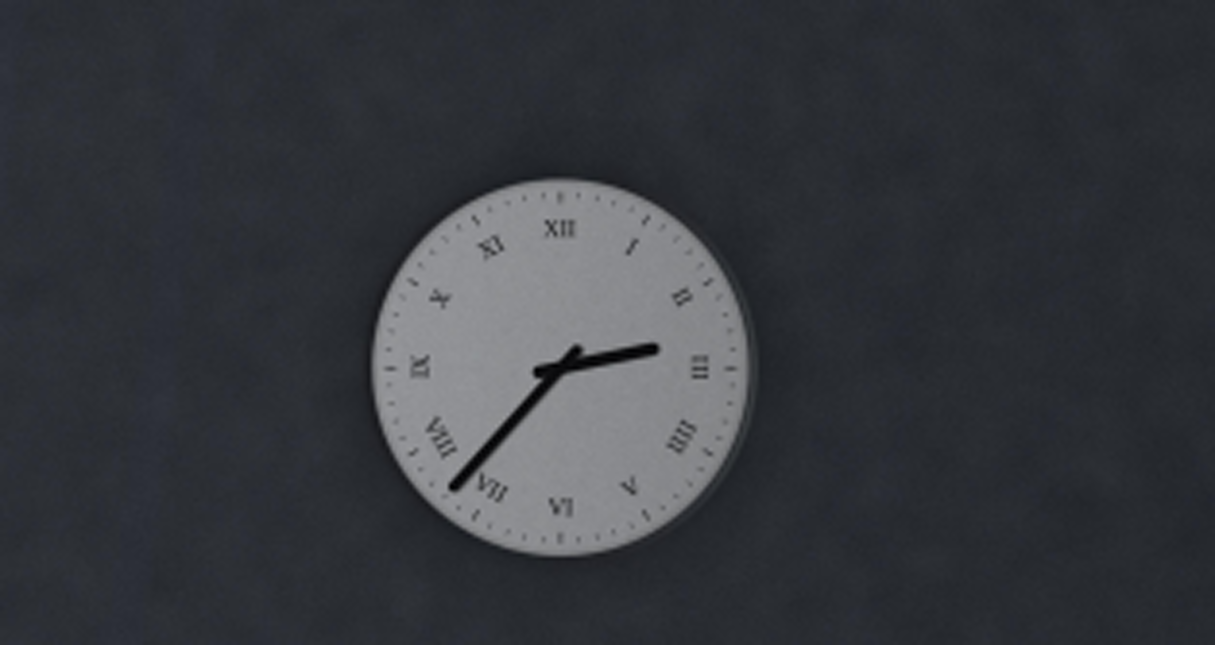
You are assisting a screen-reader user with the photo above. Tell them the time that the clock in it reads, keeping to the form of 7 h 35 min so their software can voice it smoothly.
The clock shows 2 h 37 min
